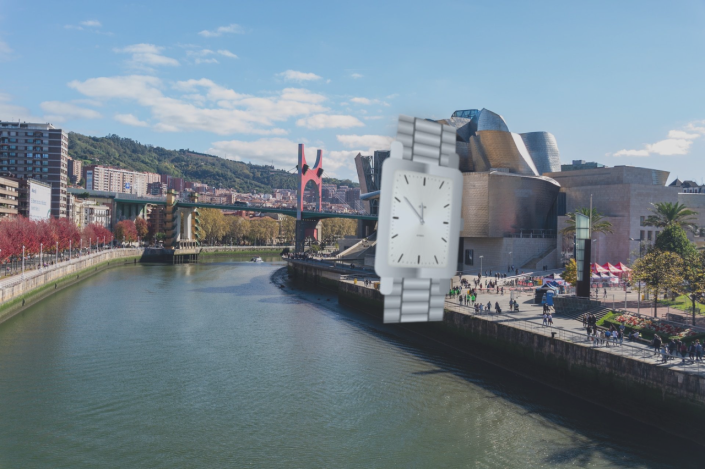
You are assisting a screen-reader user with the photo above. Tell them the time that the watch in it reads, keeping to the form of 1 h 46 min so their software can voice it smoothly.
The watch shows 11 h 52 min
